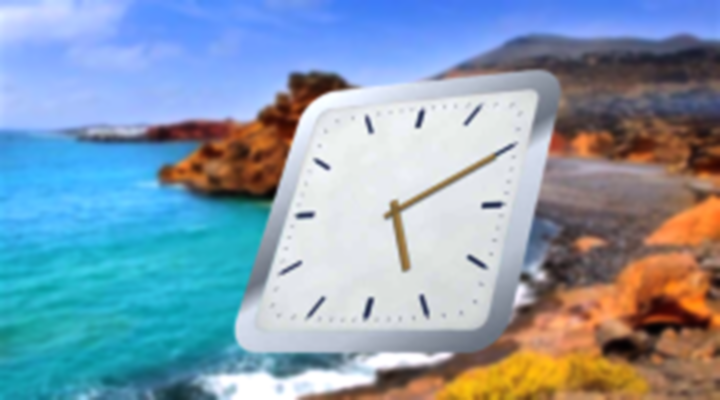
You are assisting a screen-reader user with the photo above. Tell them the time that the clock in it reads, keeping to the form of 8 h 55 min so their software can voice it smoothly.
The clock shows 5 h 10 min
